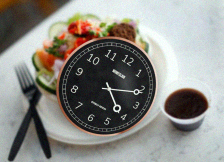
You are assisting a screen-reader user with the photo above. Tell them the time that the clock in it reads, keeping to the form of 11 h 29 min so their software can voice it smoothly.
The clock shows 4 h 11 min
